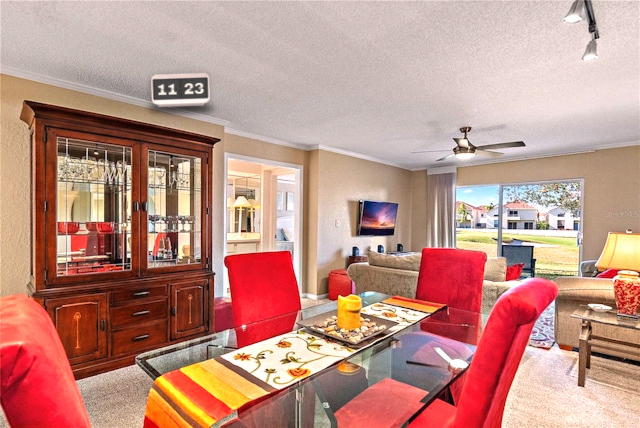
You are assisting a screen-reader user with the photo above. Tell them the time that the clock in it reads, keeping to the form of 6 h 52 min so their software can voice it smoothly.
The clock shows 11 h 23 min
